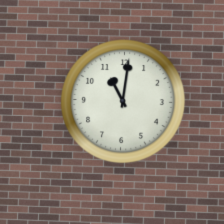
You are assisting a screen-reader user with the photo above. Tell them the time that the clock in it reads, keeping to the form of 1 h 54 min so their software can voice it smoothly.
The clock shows 11 h 01 min
